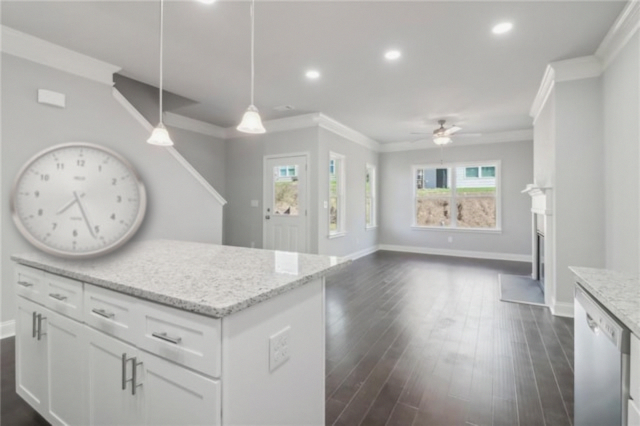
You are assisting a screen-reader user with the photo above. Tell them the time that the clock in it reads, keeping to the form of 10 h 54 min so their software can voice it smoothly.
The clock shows 7 h 26 min
